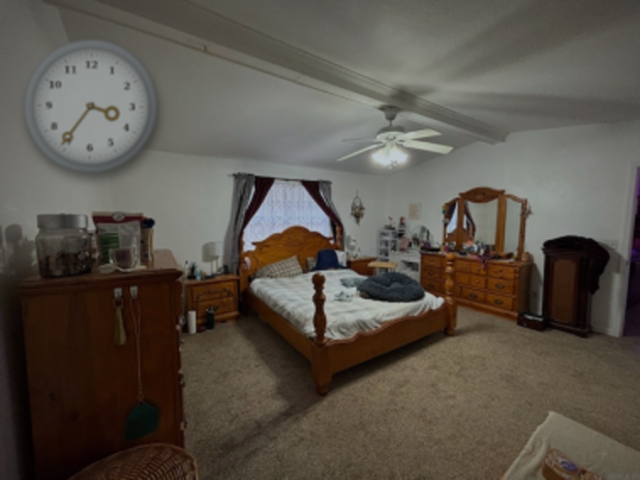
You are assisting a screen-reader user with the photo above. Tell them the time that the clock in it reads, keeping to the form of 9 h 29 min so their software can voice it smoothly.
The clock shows 3 h 36 min
